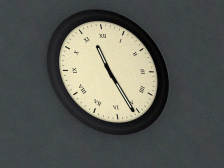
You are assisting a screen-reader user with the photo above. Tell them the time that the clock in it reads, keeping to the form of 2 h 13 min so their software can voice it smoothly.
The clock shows 11 h 26 min
